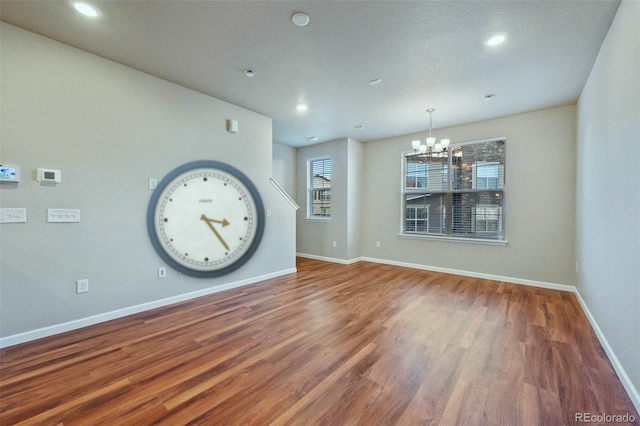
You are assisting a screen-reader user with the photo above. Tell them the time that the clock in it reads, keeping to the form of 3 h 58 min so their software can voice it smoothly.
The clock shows 3 h 24 min
